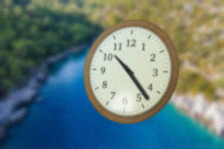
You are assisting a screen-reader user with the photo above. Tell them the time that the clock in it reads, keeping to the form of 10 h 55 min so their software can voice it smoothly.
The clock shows 10 h 23 min
